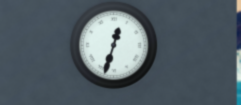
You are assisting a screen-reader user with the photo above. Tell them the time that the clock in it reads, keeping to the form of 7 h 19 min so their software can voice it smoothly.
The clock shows 12 h 33 min
